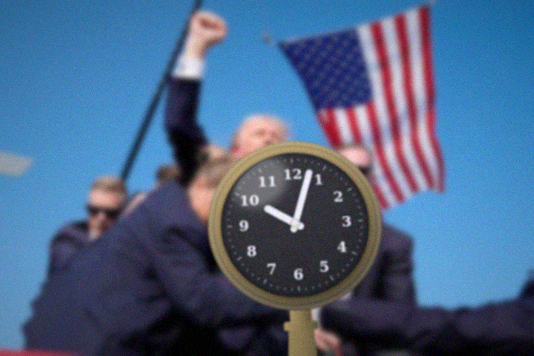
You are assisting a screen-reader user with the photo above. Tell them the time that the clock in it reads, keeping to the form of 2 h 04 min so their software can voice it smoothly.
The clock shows 10 h 03 min
